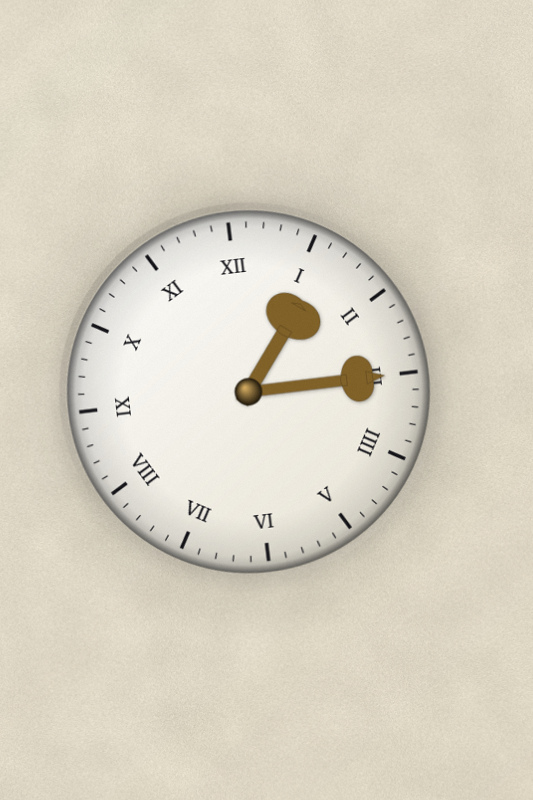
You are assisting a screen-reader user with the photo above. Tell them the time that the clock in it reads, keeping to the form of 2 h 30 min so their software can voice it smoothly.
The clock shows 1 h 15 min
